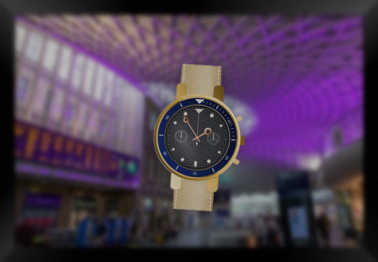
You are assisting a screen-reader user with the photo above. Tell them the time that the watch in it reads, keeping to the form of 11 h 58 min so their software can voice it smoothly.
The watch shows 1 h 54 min
